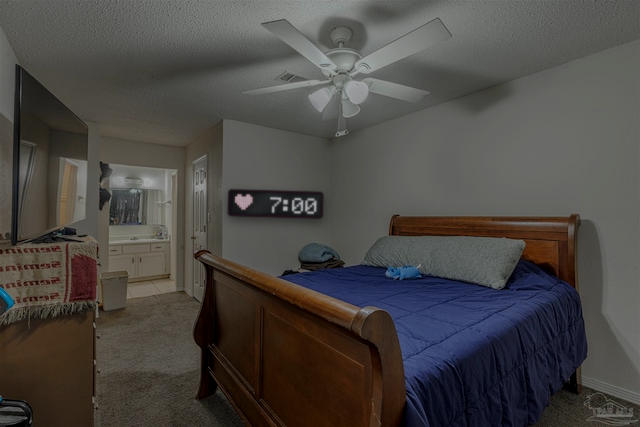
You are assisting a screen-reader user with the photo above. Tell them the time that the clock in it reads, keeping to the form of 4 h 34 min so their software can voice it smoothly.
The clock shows 7 h 00 min
